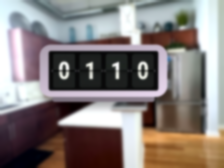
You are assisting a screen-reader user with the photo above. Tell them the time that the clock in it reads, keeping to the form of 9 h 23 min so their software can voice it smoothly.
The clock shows 1 h 10 min
